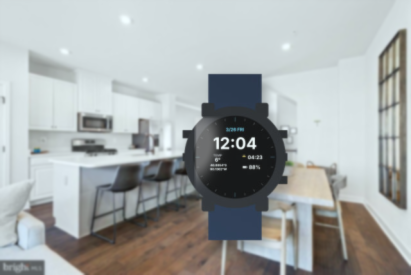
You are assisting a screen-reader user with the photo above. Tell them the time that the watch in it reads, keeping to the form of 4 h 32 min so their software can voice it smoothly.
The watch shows 12 h 04 min
